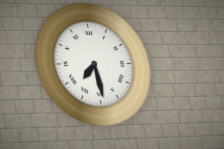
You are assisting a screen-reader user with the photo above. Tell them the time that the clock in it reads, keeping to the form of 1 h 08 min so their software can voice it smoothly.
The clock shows 7 h 29 min
